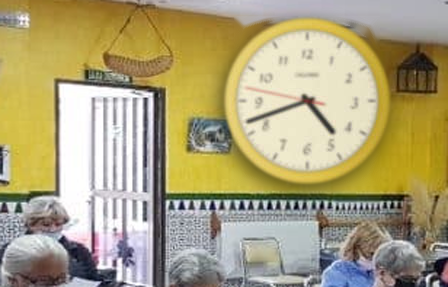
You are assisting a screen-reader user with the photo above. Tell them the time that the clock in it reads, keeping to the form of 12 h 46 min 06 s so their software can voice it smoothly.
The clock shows 4 h 41 min 47 s
